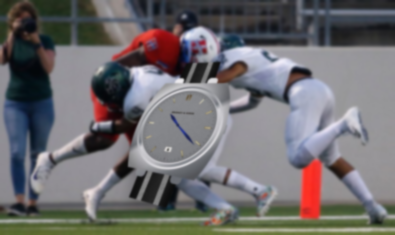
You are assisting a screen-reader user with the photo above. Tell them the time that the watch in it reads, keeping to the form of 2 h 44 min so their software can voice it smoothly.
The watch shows 10 h 21 min
